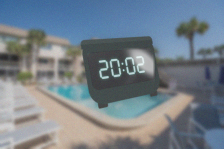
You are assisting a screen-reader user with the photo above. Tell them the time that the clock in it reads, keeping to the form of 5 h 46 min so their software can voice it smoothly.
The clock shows 20 h 02 min
